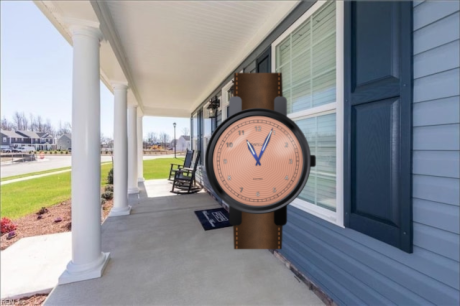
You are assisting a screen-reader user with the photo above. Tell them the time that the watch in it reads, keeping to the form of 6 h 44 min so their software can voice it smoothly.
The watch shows 11 h 04 min
